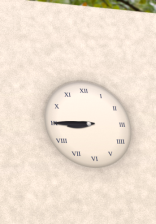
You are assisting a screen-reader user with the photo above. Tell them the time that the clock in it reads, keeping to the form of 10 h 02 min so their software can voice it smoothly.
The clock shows 8 h 45 min
